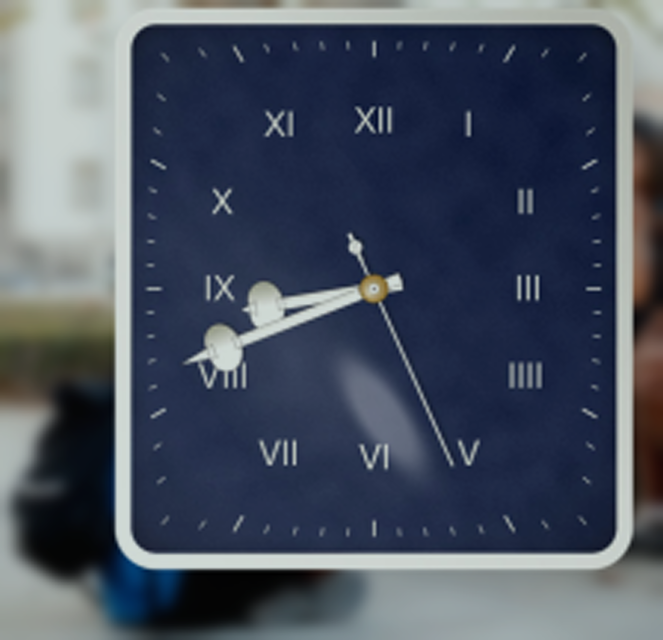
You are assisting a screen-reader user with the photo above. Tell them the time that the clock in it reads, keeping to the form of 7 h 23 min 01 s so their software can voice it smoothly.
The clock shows 8 h 41 min 26 s
